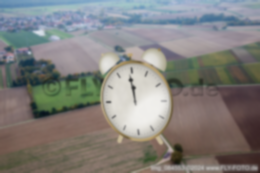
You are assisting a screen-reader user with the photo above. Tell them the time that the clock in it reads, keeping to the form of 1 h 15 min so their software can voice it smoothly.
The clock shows 11 h 59 min
